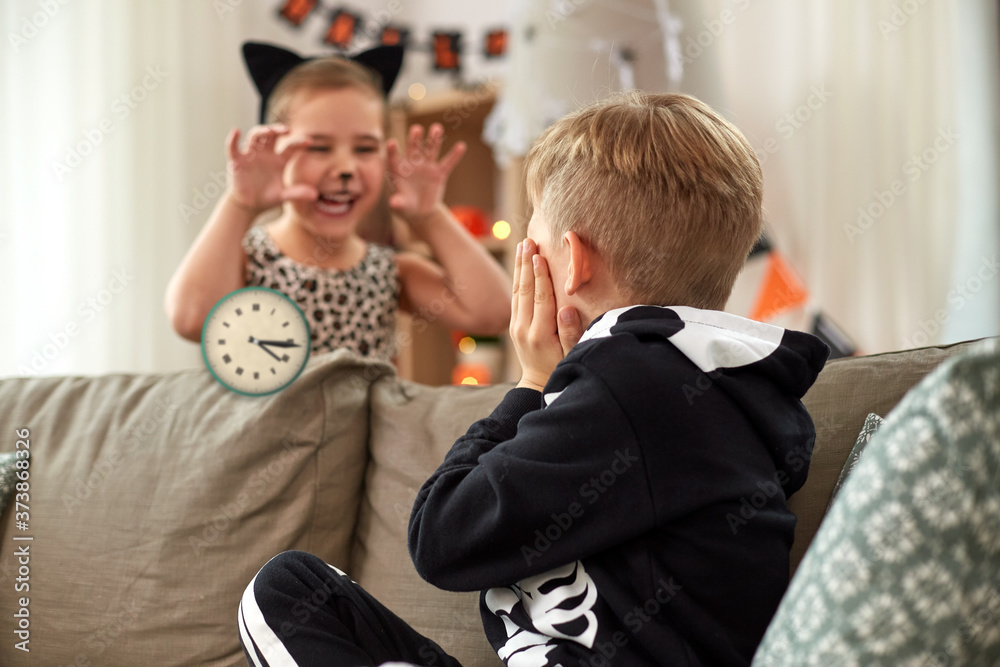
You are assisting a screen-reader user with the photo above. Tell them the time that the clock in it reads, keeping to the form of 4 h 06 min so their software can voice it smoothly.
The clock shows 4 h 16 min
